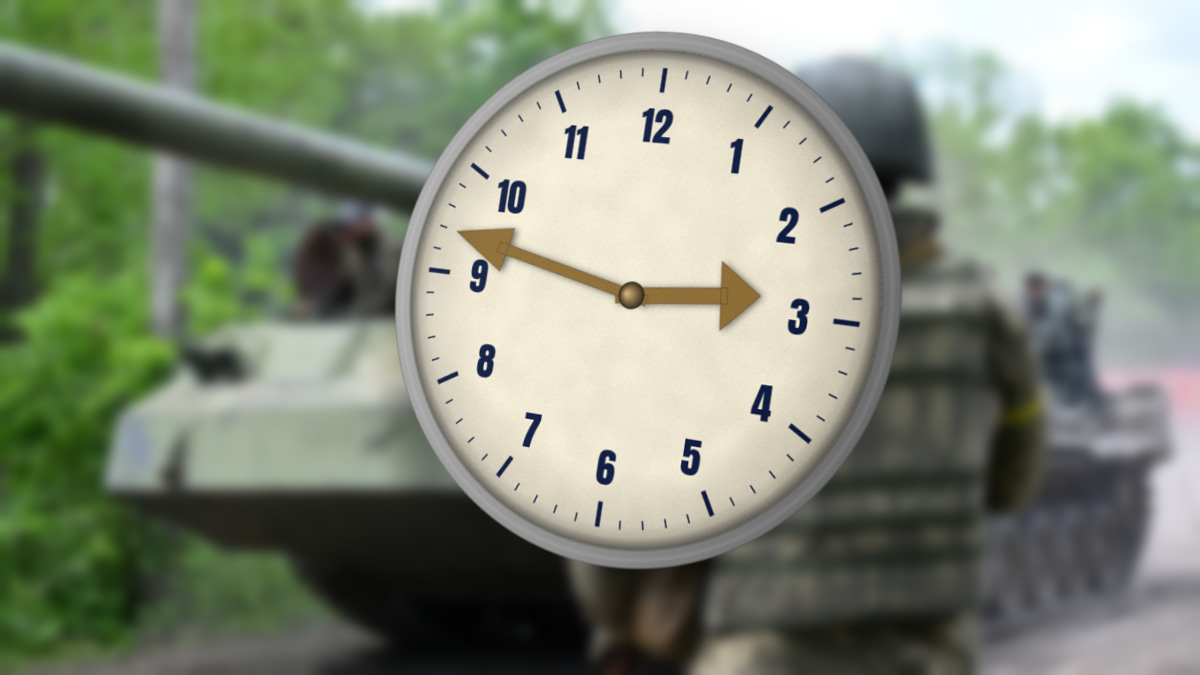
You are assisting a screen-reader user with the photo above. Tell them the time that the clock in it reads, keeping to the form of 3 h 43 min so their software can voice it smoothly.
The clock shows 2 h 47 min
